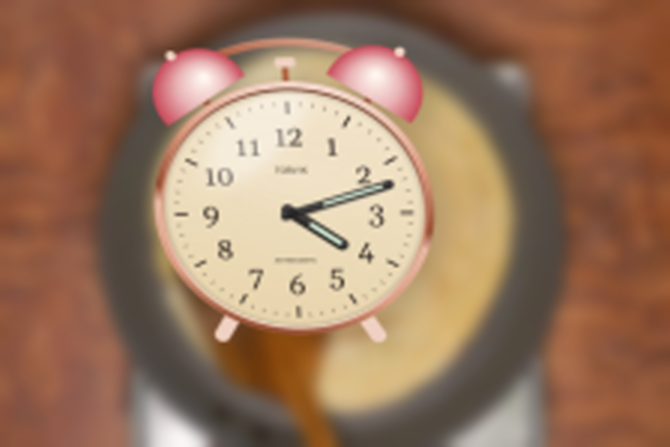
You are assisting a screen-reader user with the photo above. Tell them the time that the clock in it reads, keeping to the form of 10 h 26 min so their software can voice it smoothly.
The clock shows 4 h 12 min
